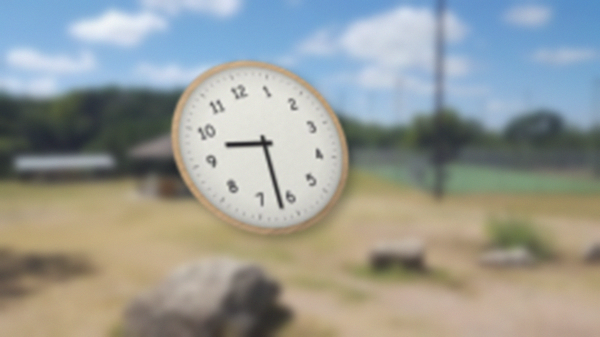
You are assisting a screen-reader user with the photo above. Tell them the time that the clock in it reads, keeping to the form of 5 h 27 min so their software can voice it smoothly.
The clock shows 9 h 32 min
